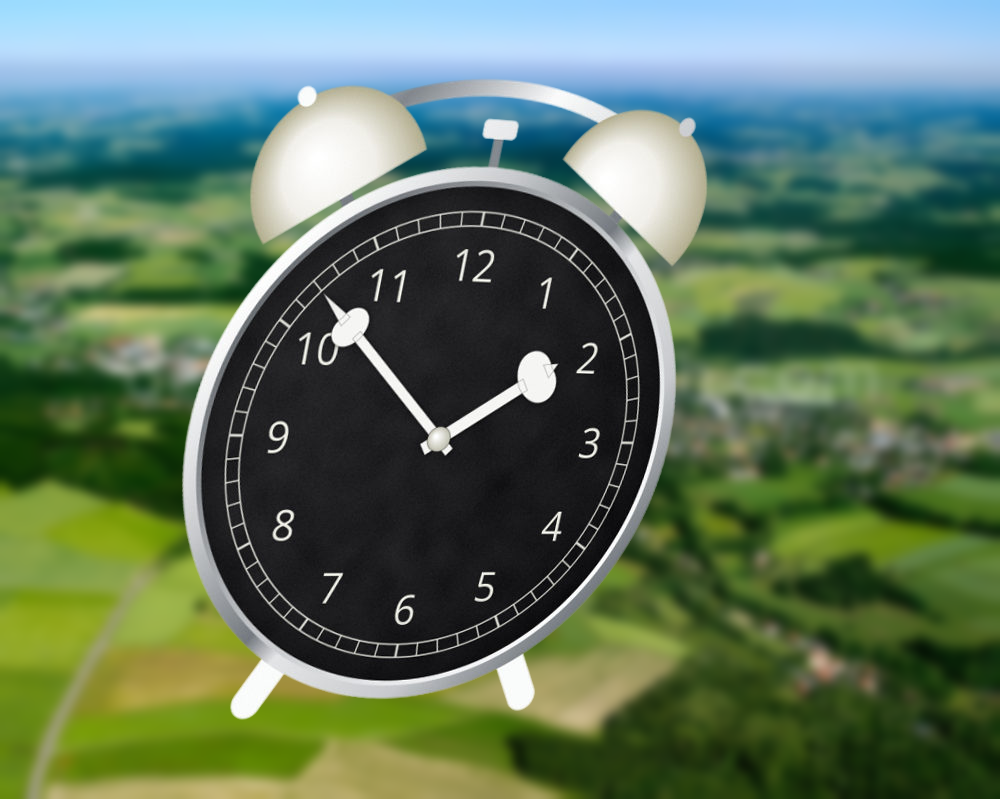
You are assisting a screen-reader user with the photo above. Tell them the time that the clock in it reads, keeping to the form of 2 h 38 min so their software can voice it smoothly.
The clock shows 1 h 52 min
